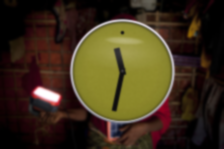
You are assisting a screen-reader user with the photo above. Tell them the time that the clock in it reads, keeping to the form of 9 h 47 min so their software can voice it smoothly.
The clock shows 11 h 32 min
